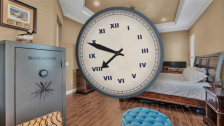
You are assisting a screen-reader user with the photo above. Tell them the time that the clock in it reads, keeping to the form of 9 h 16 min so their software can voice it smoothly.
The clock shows 7 h 49 min
